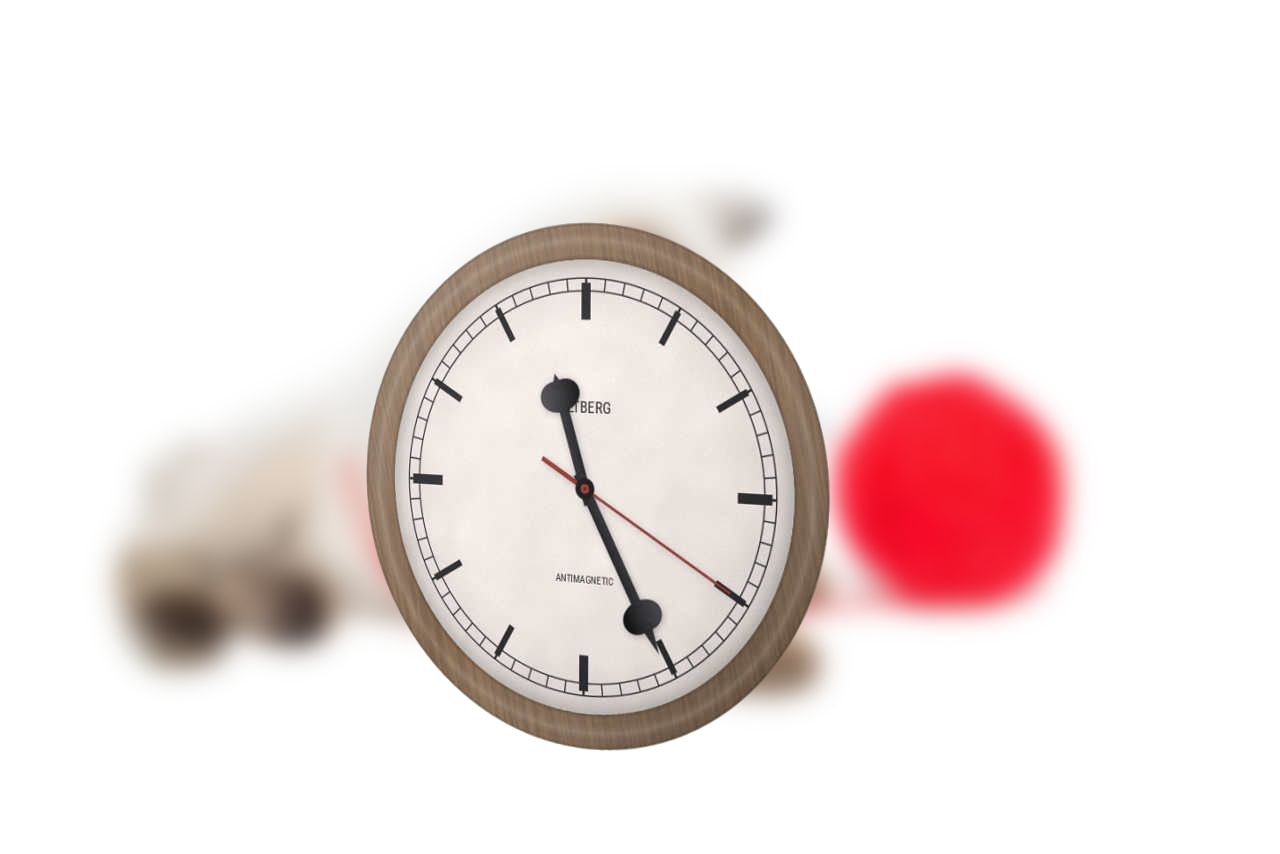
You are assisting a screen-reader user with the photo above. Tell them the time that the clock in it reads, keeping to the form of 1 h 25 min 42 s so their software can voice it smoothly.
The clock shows 11 h 25 min 20 s
